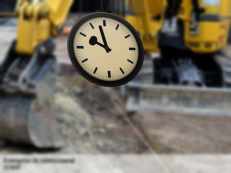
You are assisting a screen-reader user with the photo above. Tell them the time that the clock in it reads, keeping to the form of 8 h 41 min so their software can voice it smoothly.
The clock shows 9 h 58 min
